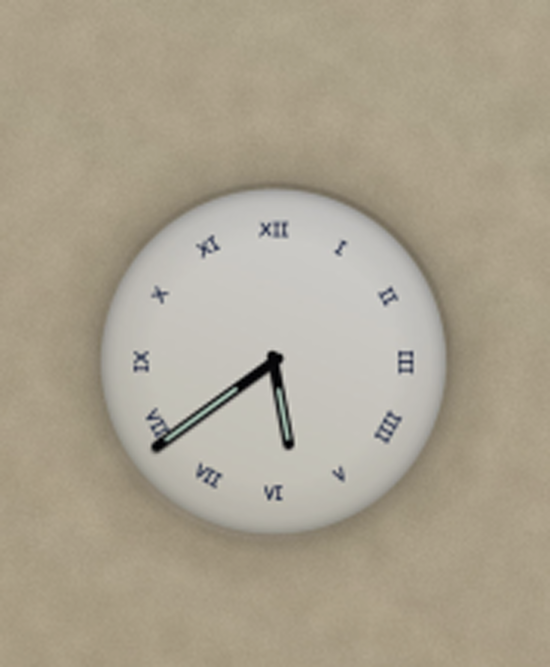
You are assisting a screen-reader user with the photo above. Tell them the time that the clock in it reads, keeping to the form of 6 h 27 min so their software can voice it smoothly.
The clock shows 5 h 39 min
